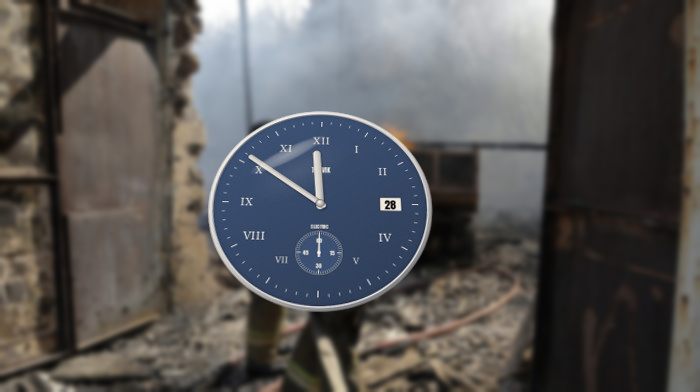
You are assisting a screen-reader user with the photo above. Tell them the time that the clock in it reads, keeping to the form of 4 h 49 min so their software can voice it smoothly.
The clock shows 11 h 51 min
